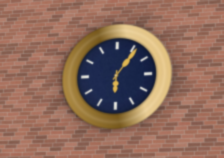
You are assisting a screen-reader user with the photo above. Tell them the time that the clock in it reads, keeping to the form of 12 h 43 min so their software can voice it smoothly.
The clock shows 6 h 06 min
